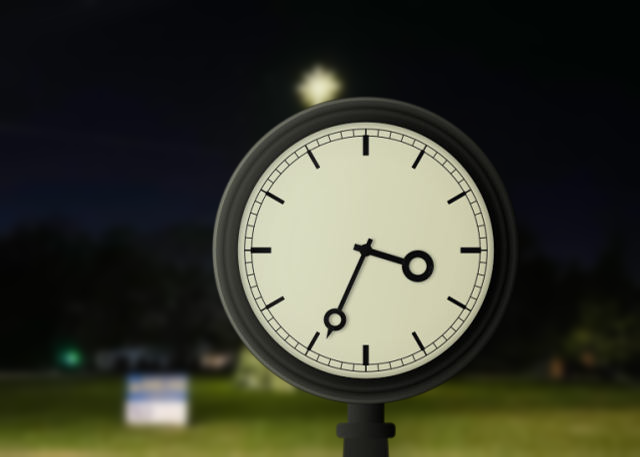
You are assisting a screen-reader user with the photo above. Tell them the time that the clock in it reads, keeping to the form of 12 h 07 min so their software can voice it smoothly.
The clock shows 3 h 34 min
